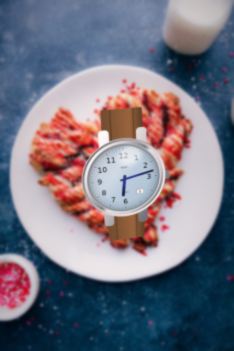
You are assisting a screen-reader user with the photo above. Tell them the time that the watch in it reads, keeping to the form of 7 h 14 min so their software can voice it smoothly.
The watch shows 6 h 13 min
